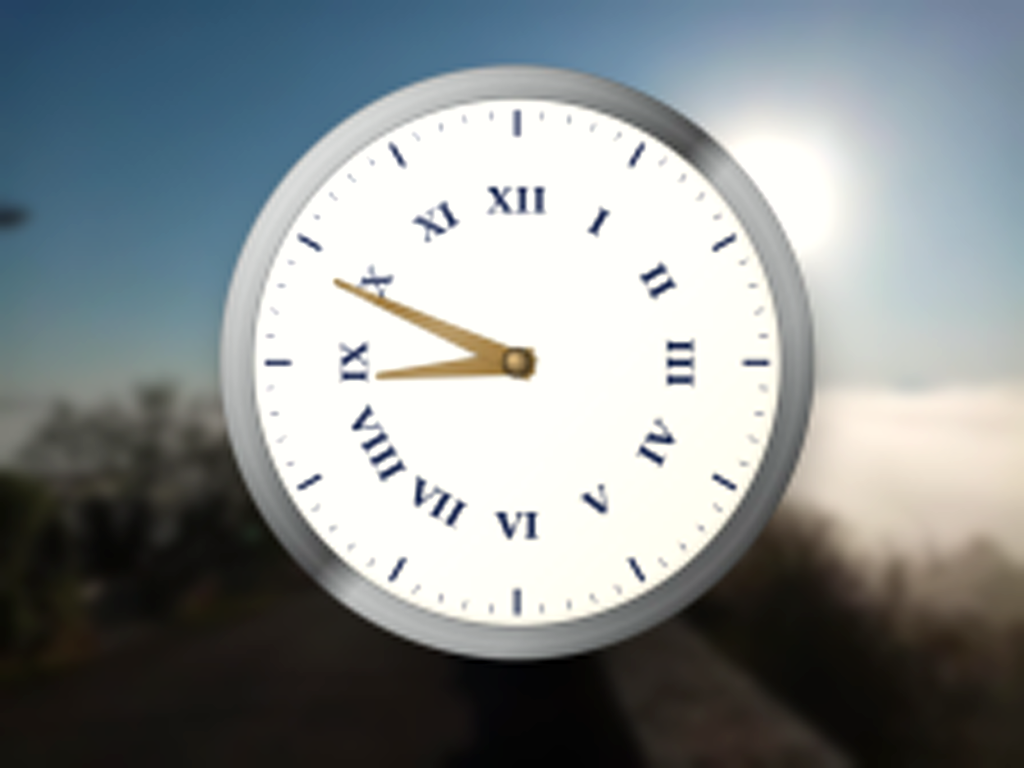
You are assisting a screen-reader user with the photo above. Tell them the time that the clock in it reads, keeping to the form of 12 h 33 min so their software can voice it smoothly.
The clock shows 8 h 49 min
